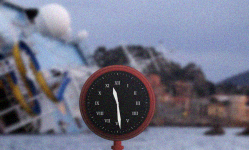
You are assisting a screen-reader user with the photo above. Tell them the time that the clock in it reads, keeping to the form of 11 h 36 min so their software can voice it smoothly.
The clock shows 11 h 29 min
